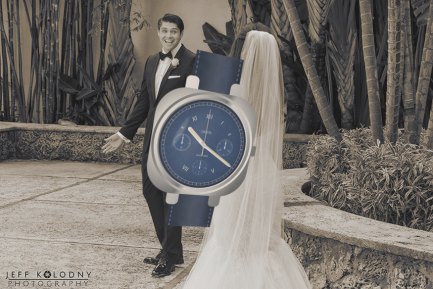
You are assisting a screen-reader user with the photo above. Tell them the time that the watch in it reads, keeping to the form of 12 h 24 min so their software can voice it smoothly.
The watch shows 10 h 20 min
